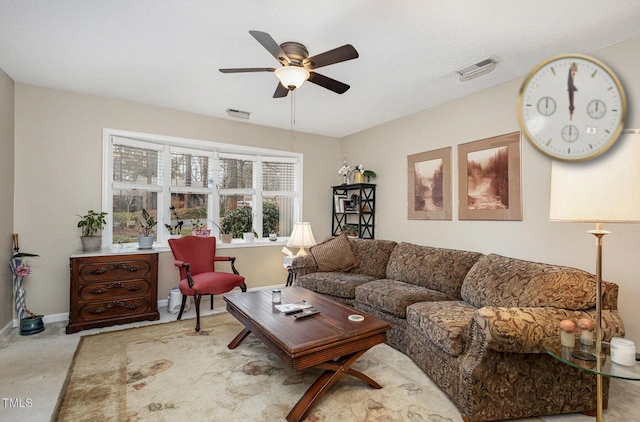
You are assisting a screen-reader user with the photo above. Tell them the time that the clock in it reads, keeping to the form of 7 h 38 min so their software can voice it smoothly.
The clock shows 11 h 59 min
